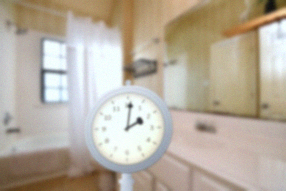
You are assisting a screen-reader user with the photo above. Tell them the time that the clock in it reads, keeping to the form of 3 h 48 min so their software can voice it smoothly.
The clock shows 2 h 01 min
